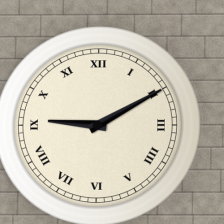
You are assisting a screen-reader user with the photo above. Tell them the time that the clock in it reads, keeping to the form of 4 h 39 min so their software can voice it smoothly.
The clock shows 9 h 10 min
